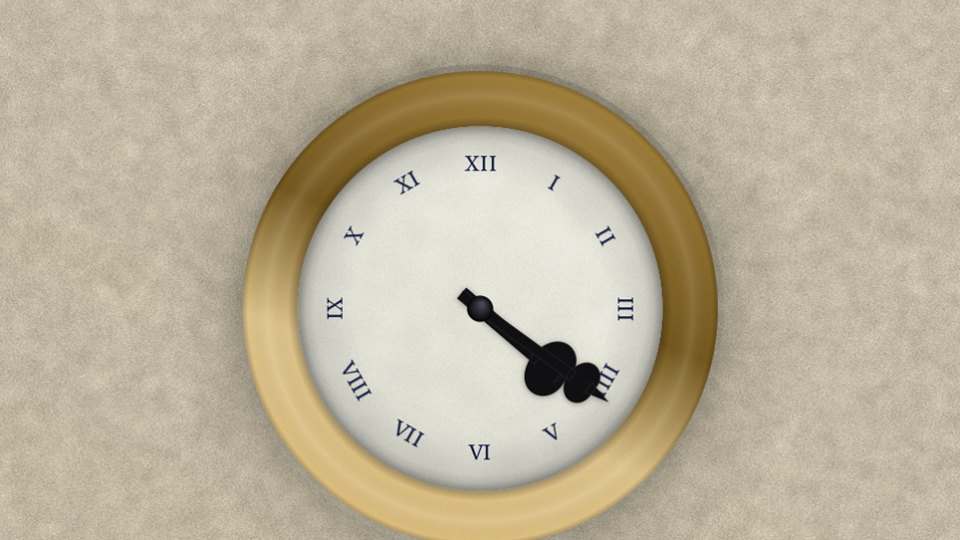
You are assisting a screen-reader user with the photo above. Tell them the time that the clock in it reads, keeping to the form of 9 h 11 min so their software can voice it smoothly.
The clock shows 4 h 21 min
